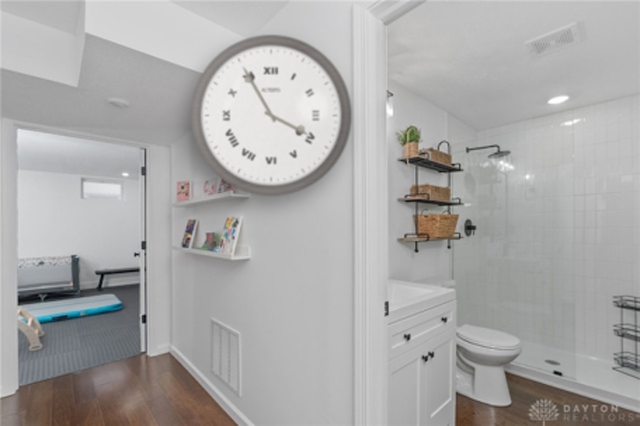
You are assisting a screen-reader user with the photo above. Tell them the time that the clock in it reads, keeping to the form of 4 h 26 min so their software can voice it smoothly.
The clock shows 3 h 55 min
